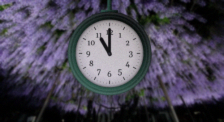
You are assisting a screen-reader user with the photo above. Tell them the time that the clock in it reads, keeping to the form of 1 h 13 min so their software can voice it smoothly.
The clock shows 11 h 00 min
